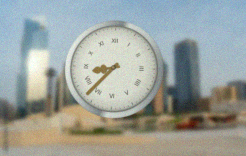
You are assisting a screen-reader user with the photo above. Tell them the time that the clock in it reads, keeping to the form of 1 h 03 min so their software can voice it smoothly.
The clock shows 8 h 37 min
